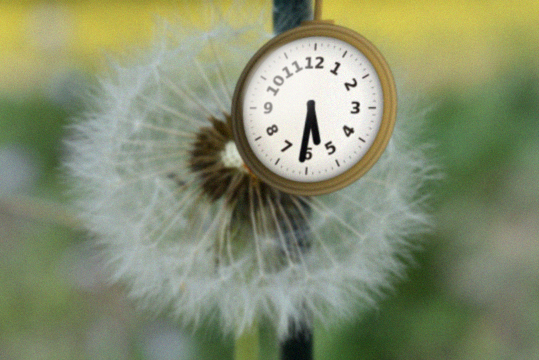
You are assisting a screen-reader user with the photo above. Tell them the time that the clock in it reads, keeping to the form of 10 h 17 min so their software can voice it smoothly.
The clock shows 5 h 31 min
